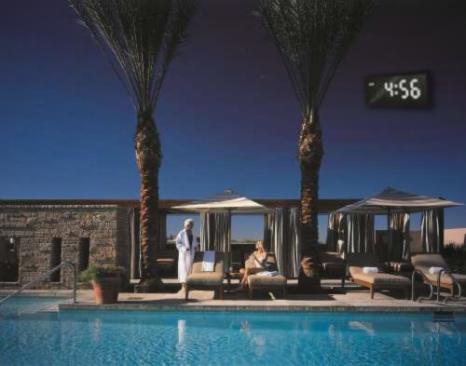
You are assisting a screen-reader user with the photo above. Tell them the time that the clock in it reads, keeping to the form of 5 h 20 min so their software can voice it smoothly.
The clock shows 4 h 56 min
